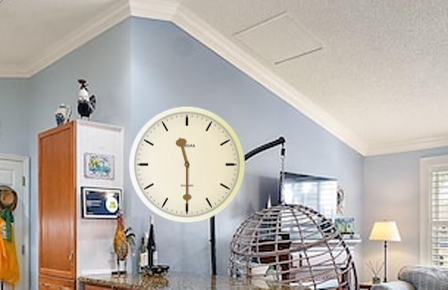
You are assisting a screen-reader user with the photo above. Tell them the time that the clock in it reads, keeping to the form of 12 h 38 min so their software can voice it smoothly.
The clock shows 11 h 30 min
